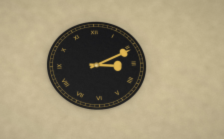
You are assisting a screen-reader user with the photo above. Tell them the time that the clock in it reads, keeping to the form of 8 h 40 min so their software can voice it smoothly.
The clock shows 3 h 11 min
